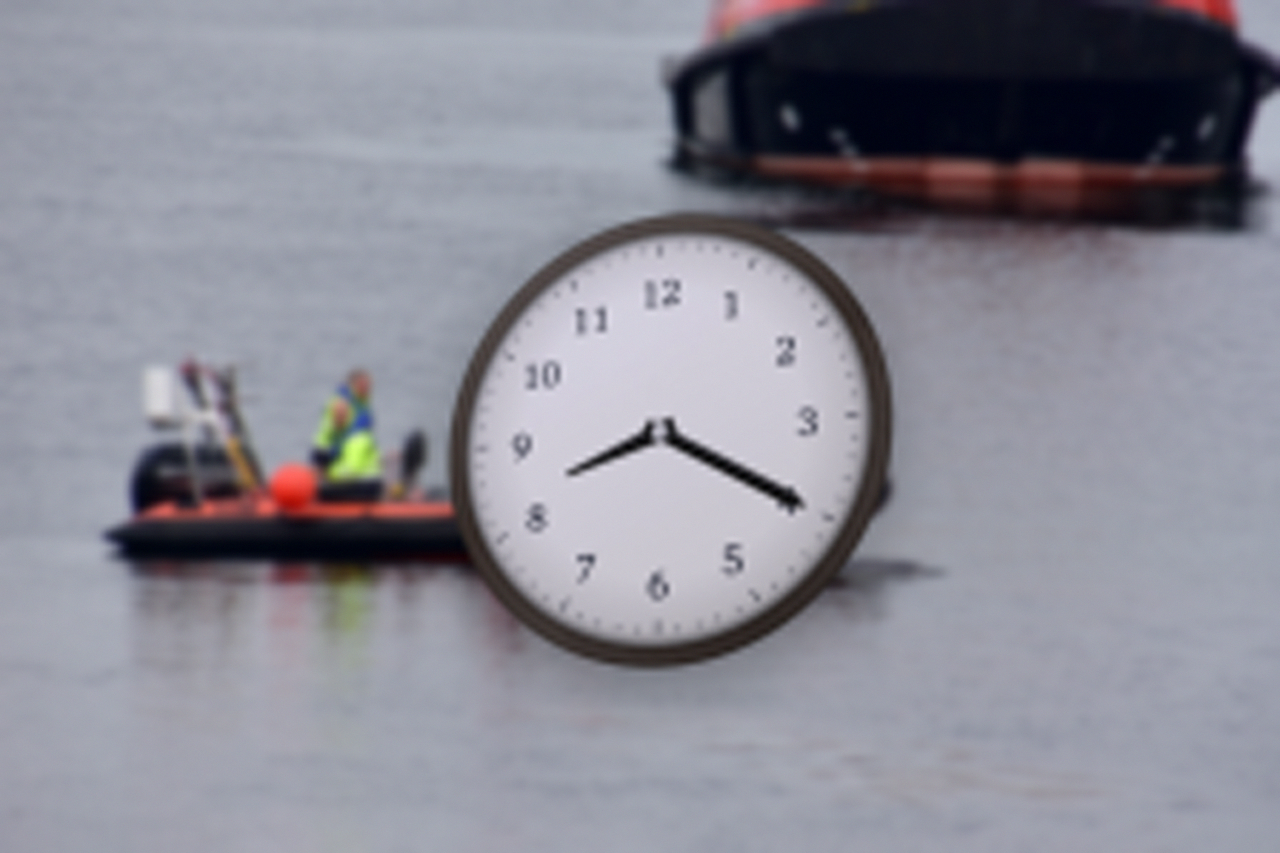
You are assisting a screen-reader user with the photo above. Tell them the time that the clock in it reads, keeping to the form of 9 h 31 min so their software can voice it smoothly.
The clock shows 8 h 20 min
